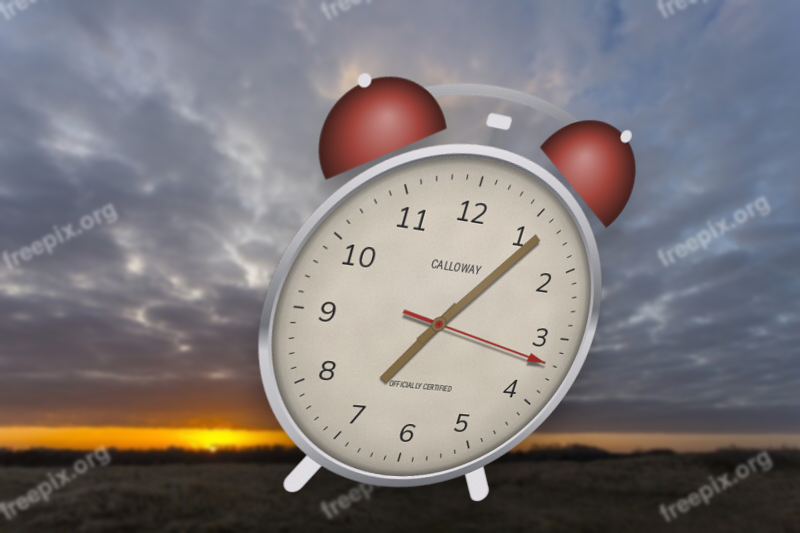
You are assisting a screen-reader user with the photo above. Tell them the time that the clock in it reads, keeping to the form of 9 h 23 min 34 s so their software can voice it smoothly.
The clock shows 7 h 06 min 17 s
